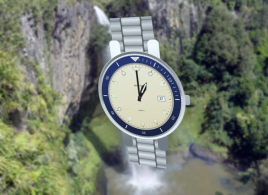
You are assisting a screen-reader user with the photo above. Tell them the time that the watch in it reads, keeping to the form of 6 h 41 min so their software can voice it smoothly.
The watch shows 1 h 00 min
